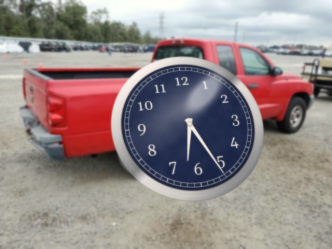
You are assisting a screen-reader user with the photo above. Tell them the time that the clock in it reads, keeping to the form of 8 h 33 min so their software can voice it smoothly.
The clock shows 6 h 26 min
